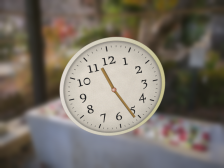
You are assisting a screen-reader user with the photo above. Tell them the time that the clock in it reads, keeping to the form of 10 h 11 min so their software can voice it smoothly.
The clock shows 11 h 26 min
